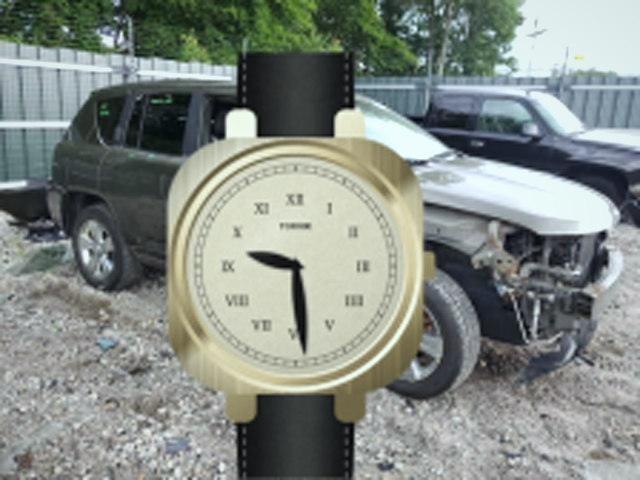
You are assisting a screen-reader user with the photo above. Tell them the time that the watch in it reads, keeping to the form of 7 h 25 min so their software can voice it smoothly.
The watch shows 9 h 29 min
